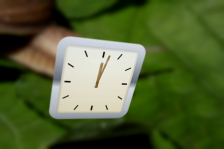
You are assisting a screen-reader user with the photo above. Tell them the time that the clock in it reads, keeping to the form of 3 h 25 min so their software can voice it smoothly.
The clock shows 12 h 02 min
